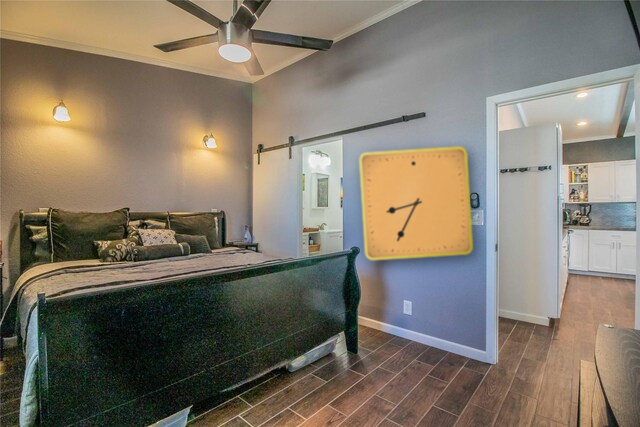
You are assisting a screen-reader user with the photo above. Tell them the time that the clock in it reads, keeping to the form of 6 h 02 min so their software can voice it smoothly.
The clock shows 8 h 35 min
